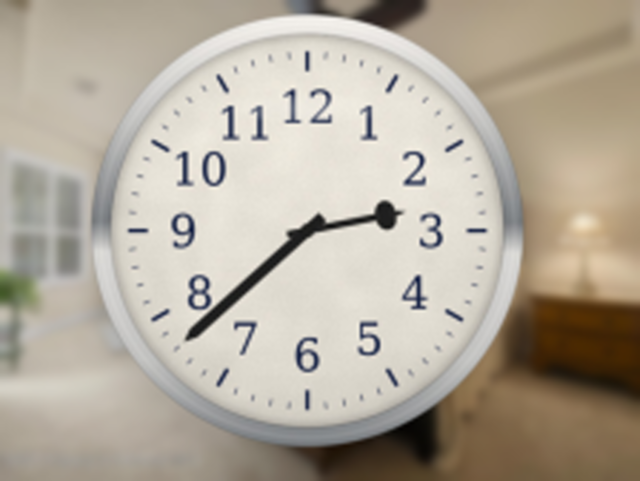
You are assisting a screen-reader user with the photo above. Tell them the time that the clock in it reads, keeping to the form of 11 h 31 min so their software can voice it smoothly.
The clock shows 2 h 38 min
